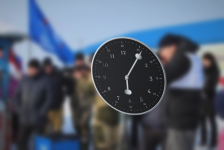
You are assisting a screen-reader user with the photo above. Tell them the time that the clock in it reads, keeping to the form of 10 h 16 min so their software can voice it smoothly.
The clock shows 6 h 06 min
